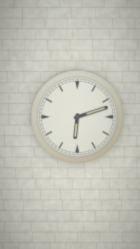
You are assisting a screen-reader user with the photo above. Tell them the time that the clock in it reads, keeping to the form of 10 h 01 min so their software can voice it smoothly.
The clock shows 6 h 12 min
